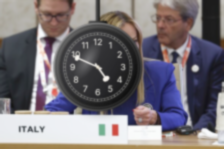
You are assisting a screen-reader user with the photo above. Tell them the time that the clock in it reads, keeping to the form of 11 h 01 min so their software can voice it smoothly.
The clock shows 4 h 49 min
